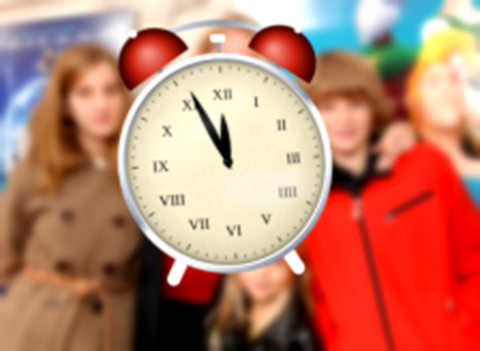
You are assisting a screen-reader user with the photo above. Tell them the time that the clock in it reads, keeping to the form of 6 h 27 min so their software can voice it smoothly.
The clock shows 11 h 56 min
